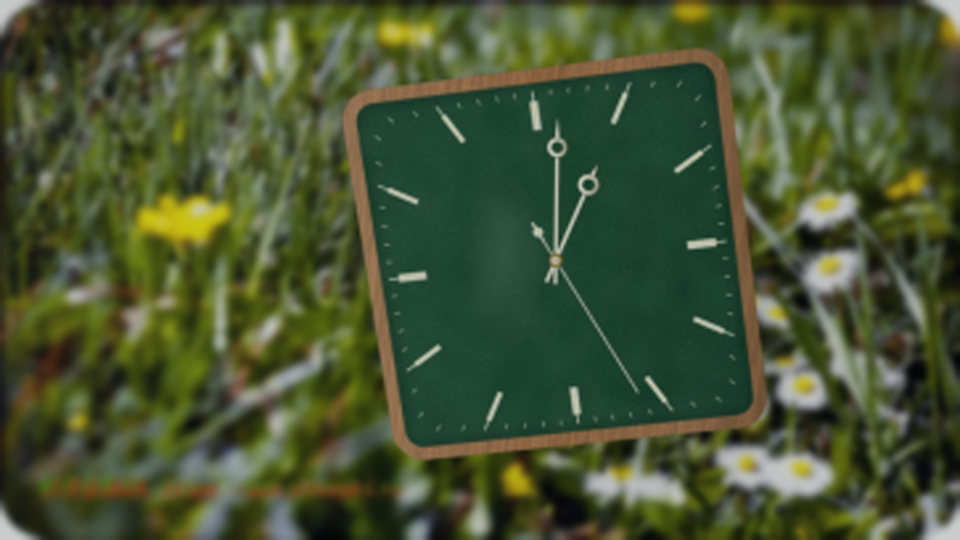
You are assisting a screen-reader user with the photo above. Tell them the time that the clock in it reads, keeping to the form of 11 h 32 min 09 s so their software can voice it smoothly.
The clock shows 1 h 01 min 26 s
